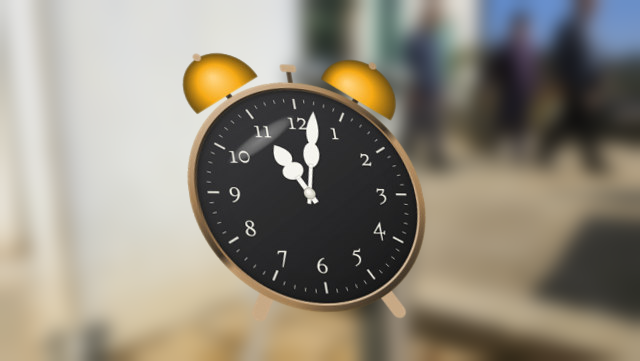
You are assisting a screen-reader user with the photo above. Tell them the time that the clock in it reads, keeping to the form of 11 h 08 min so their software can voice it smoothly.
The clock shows 11 h 02 min
